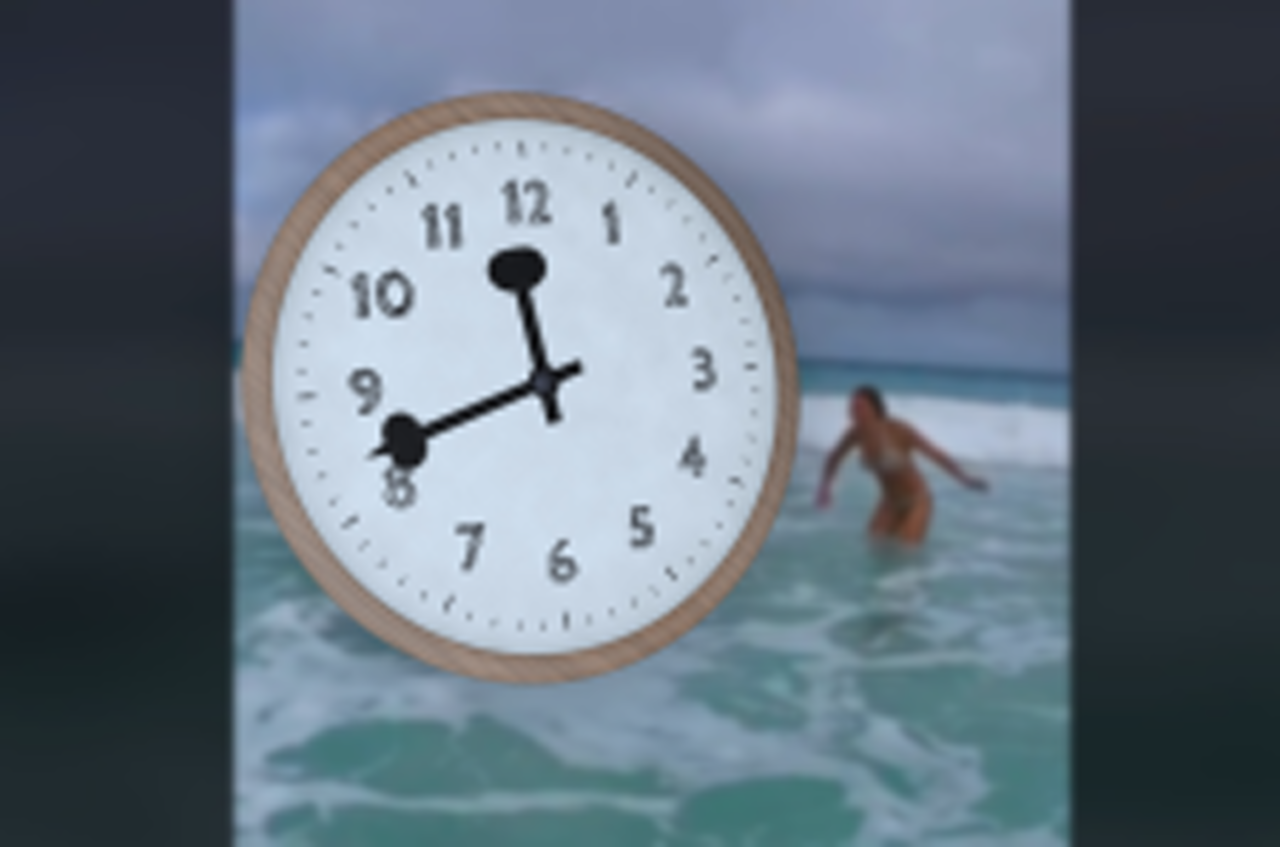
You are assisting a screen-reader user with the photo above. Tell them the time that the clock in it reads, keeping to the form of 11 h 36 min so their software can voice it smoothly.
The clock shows 11 h 42 min
